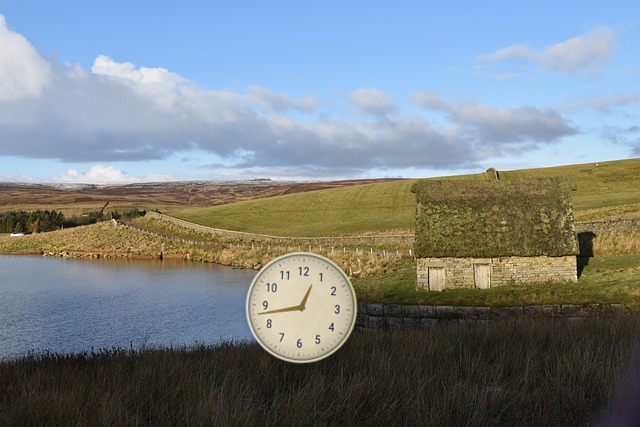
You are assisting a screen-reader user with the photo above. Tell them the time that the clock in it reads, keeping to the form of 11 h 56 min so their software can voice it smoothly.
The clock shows 12 h 43 min
